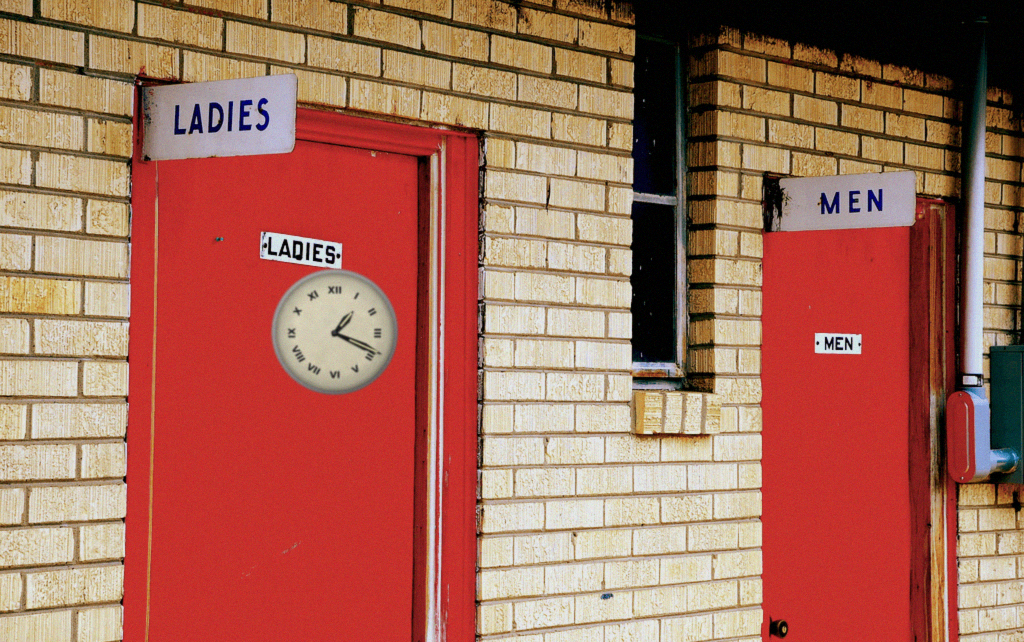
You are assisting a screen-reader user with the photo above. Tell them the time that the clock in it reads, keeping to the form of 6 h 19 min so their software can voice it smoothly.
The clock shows 1 h 19 min
